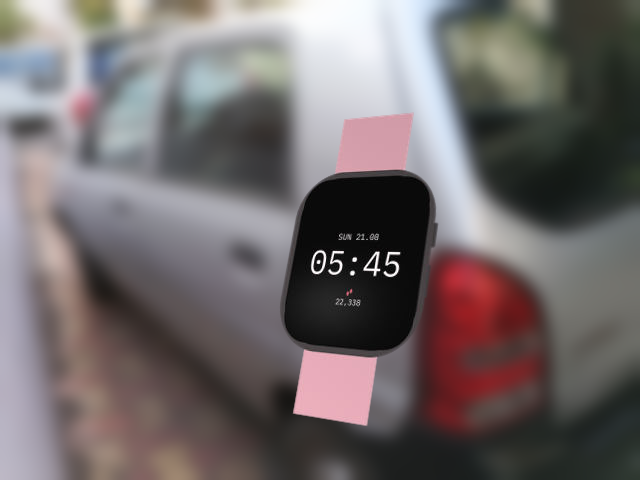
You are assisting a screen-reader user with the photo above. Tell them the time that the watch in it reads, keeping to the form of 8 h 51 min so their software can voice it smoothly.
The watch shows 5 h 45 min
